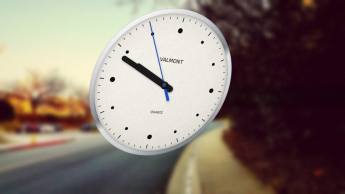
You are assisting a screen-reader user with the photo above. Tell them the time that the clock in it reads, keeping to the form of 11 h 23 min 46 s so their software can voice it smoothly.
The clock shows 9 h 48 min 55 s
